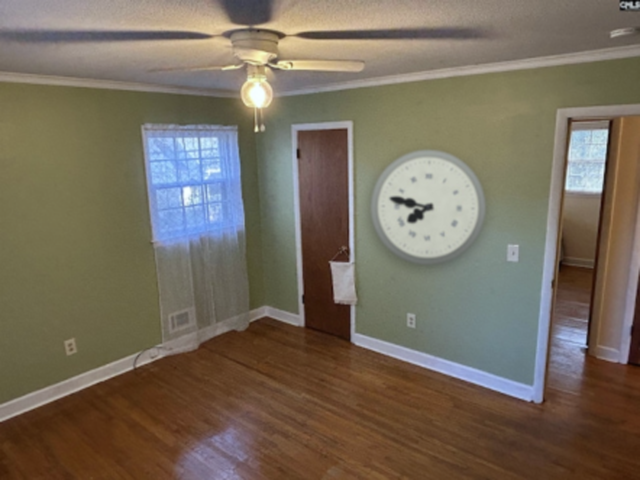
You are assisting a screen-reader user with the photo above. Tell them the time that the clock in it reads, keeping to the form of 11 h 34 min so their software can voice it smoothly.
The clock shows 7 h 47 min
